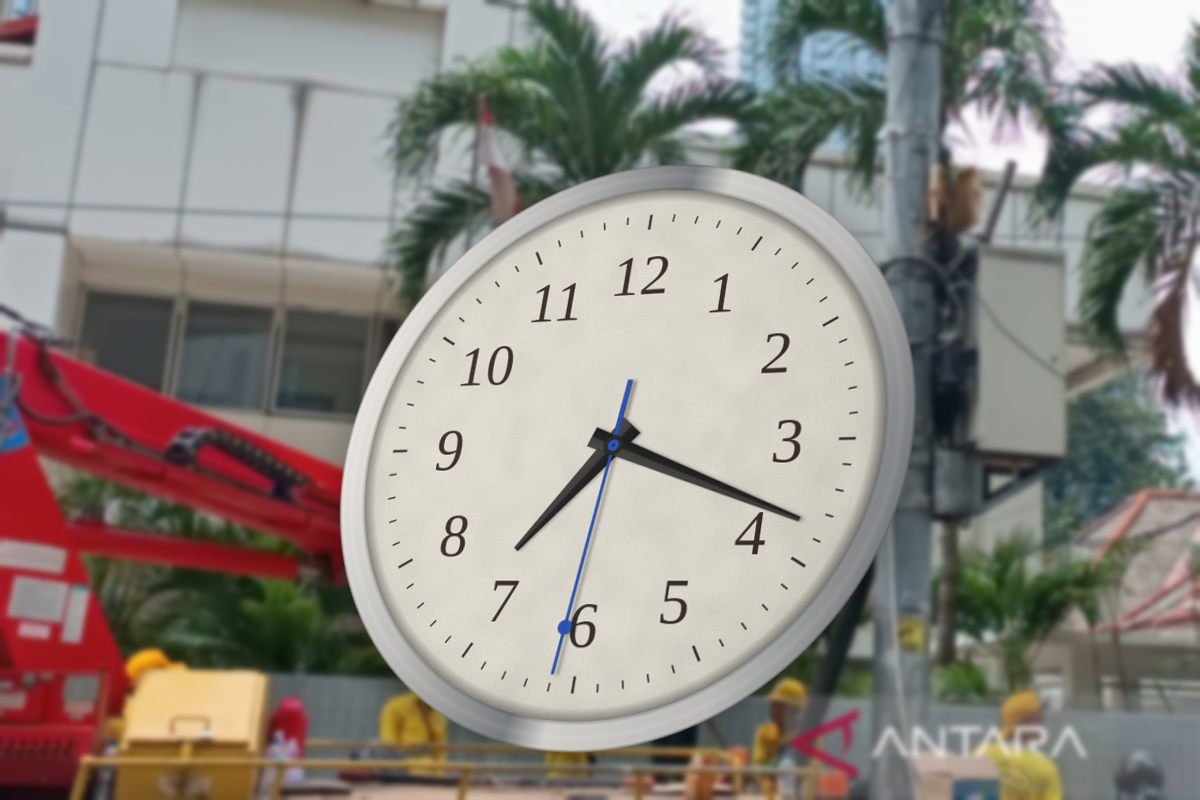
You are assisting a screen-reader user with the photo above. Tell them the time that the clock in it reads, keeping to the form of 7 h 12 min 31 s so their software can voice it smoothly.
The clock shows 7 h 18 min 31 s
